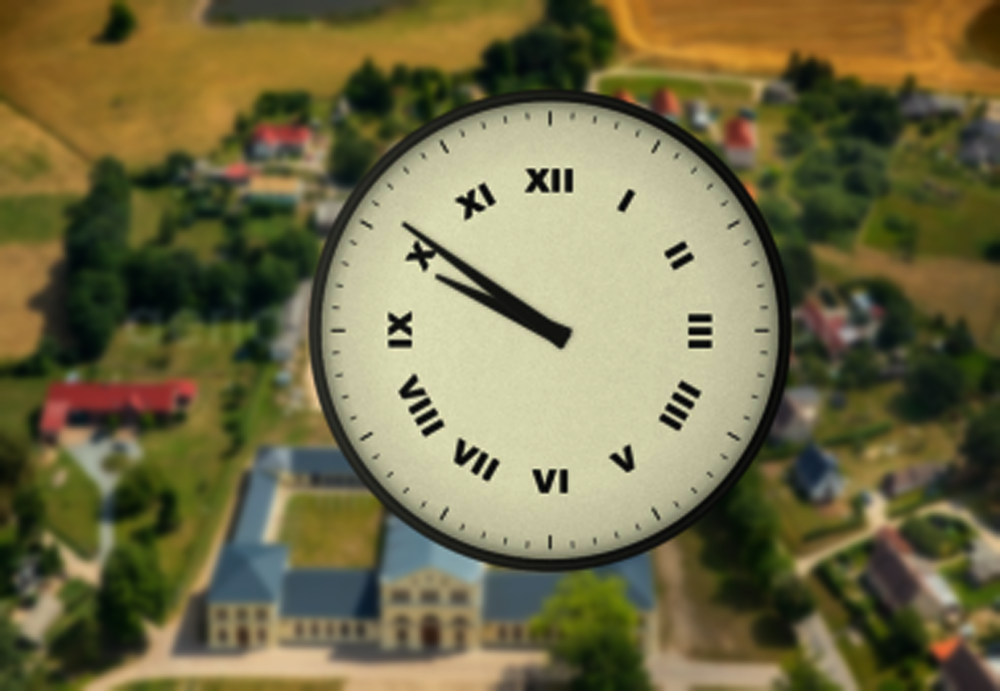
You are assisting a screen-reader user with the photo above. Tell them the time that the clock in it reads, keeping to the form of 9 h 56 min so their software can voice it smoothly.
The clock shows 9 h 51 min
